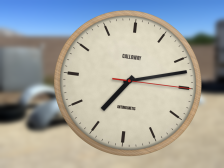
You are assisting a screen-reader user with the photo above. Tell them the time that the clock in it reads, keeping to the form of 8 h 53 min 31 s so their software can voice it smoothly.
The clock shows 7 h 12 min 15 s
